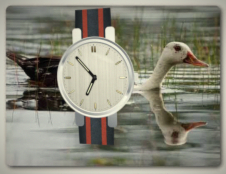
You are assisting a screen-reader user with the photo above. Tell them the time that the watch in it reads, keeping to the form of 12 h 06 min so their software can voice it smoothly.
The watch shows 6 h 53 min
